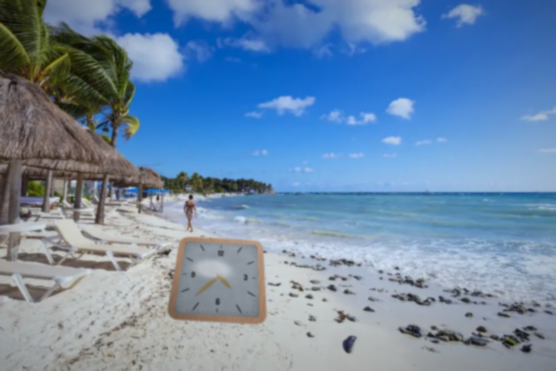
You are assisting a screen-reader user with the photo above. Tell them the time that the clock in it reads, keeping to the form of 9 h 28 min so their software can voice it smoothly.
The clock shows 4 h 37 min
